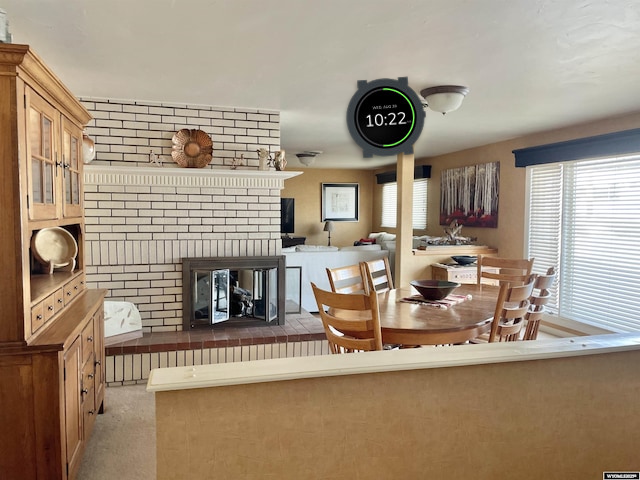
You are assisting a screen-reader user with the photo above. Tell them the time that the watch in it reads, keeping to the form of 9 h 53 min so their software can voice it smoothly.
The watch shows 10 h 22 min
